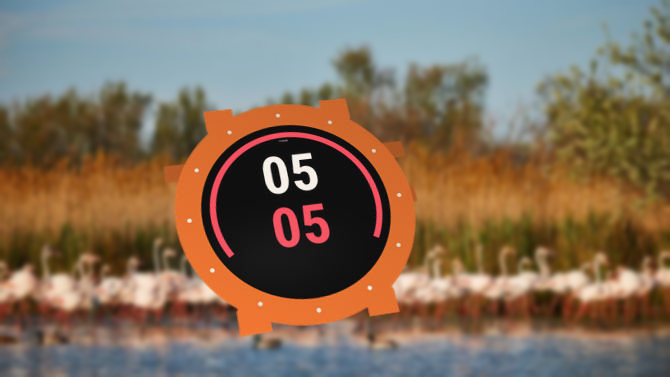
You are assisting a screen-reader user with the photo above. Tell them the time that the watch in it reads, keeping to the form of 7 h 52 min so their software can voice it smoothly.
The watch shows 5 h 05 min
